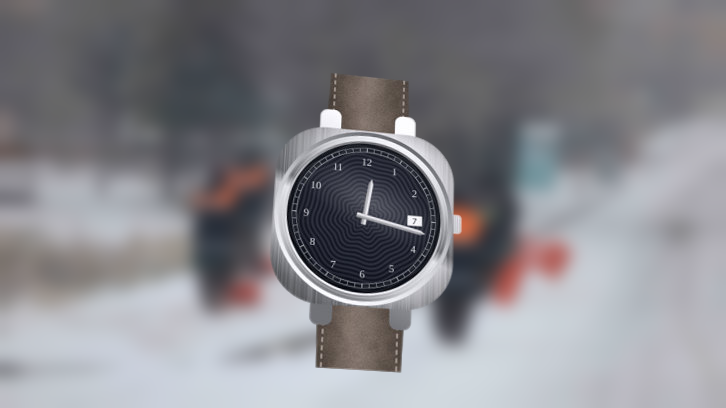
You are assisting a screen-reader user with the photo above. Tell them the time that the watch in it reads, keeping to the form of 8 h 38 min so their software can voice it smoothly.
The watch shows 12 h 17 min
